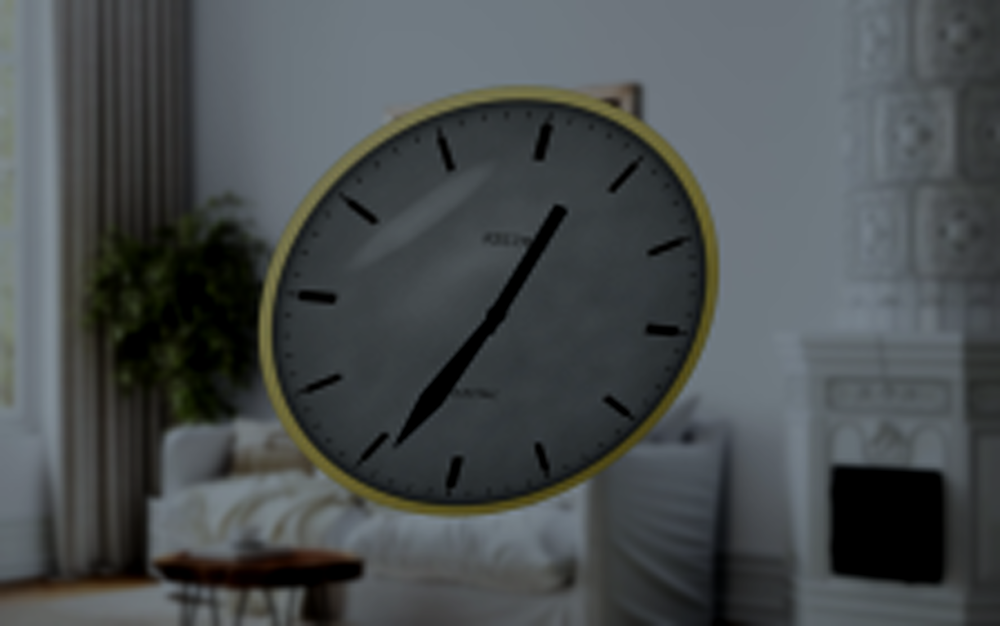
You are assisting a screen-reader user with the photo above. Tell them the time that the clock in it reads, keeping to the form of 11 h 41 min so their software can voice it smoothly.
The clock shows 12 h 34 min
